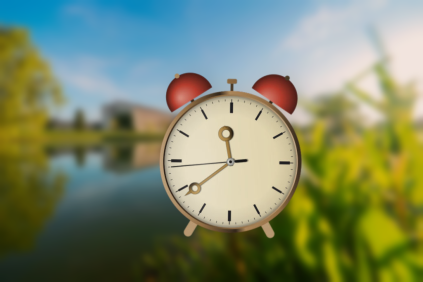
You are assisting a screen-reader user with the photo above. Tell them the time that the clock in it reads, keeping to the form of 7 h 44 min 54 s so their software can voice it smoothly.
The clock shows 11 h 38 min 44 s
